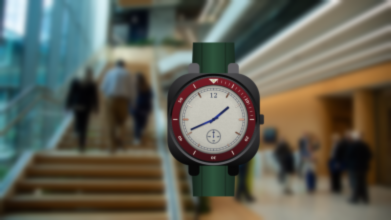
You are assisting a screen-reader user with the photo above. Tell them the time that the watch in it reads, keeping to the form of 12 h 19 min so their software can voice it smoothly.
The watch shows 1 h 41 min
